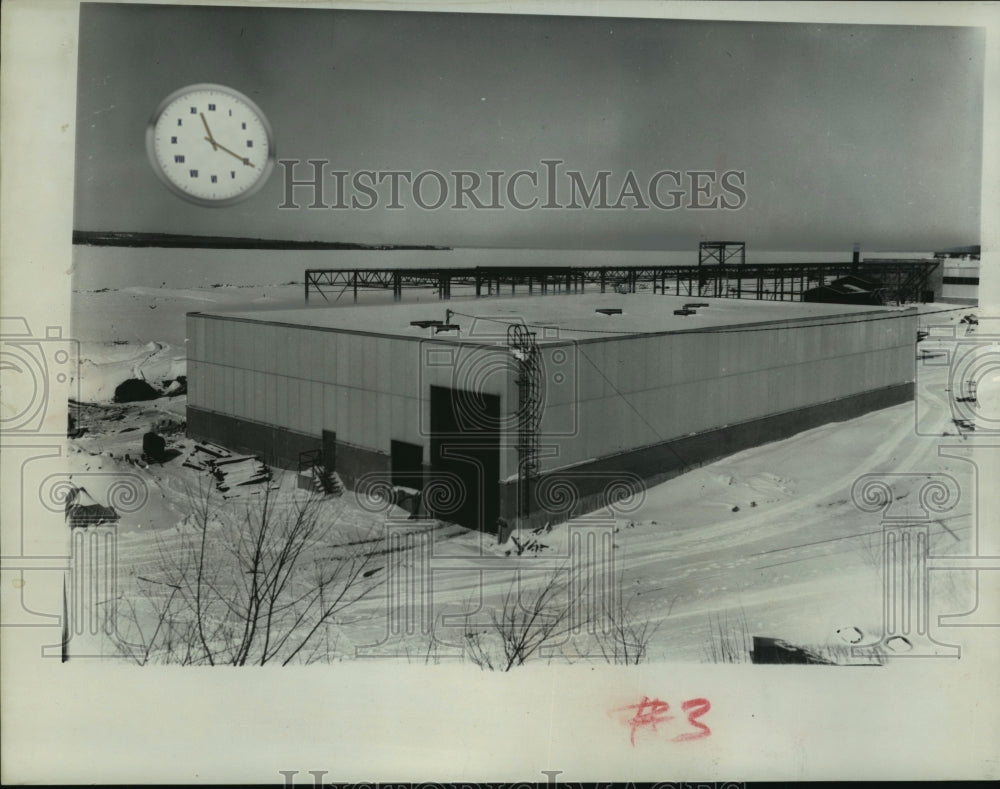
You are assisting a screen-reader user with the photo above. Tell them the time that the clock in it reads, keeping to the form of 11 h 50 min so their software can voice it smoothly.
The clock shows 11 h 20 min
